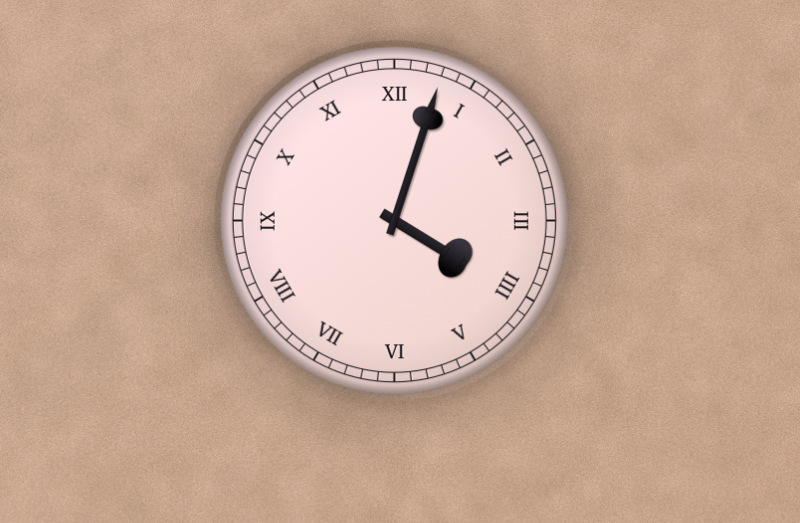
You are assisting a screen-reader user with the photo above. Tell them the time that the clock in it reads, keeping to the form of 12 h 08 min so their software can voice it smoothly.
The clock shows 4 h 03 min
